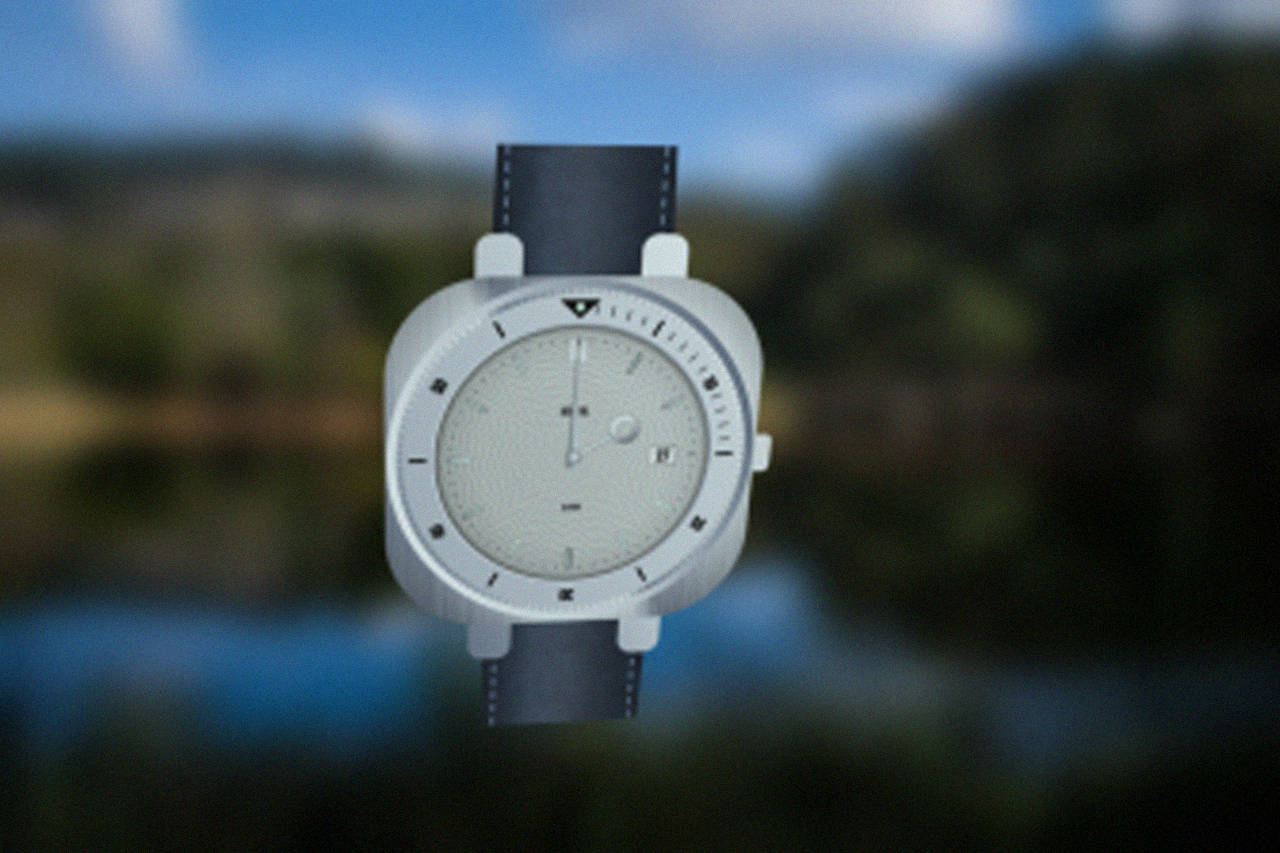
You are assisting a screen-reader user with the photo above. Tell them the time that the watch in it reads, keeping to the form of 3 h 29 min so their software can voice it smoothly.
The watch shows 2 h 00 min
